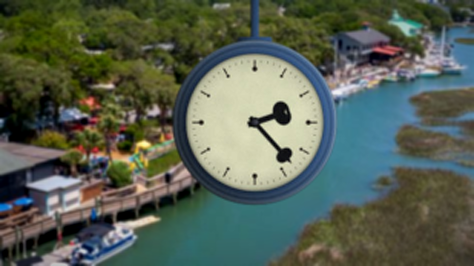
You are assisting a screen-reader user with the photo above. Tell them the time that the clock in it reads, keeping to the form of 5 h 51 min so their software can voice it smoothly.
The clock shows 2 h 23 min
